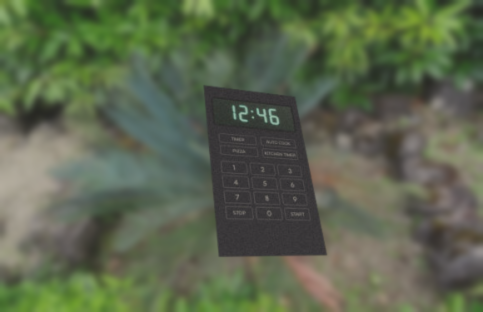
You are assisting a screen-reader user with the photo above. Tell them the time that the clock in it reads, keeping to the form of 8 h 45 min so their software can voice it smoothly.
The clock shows 12 h 46 min
